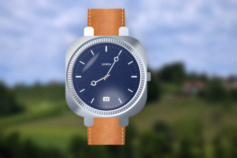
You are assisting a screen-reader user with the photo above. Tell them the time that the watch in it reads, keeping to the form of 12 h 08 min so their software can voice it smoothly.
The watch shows 8 h 05 min
